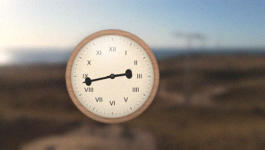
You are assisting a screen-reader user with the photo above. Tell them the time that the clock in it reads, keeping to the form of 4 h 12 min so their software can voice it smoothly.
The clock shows 2 h 43 min
